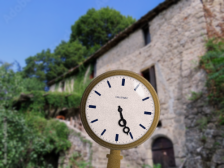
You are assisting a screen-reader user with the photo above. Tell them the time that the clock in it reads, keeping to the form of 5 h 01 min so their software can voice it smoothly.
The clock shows 5 h 26 min
